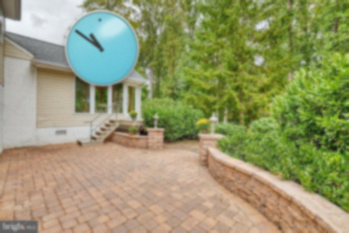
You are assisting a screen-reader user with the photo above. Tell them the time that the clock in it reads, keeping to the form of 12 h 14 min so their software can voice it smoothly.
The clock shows 10 h 51 min
